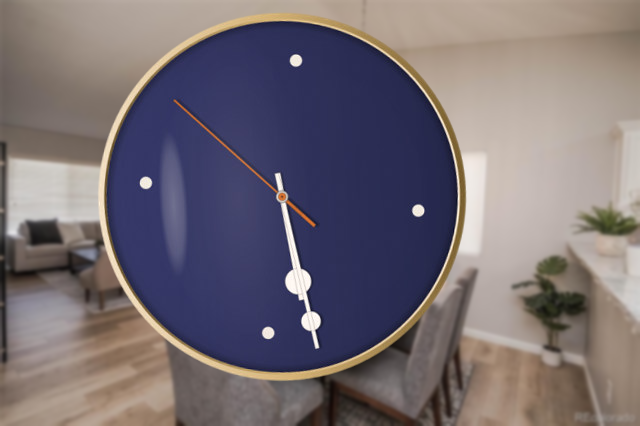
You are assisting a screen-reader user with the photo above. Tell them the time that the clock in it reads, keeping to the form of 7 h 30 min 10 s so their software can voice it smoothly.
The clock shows 5 h 26 min 51 s
